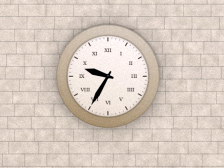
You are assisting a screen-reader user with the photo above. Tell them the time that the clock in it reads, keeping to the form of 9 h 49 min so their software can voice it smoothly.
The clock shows 9 h 35 min
